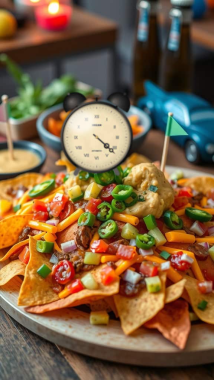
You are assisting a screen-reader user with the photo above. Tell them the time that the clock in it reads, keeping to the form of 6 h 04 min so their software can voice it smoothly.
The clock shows 4 h 22 min
